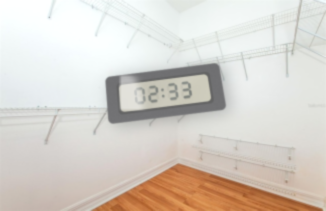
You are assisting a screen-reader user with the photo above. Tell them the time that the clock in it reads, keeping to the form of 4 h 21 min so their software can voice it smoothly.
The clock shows 2 h 33 min
